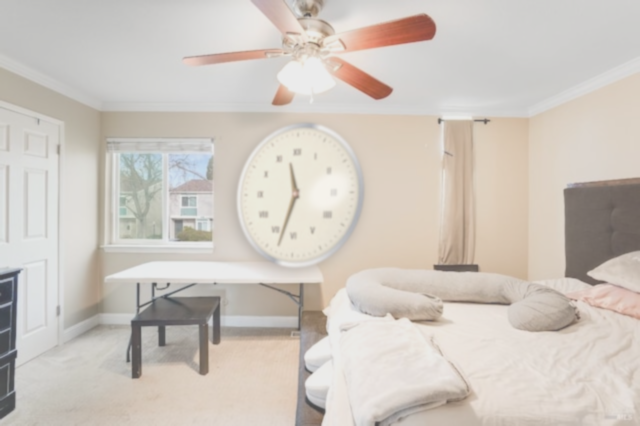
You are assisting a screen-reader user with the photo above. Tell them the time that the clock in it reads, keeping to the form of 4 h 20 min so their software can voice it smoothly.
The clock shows 11 h 33 min
